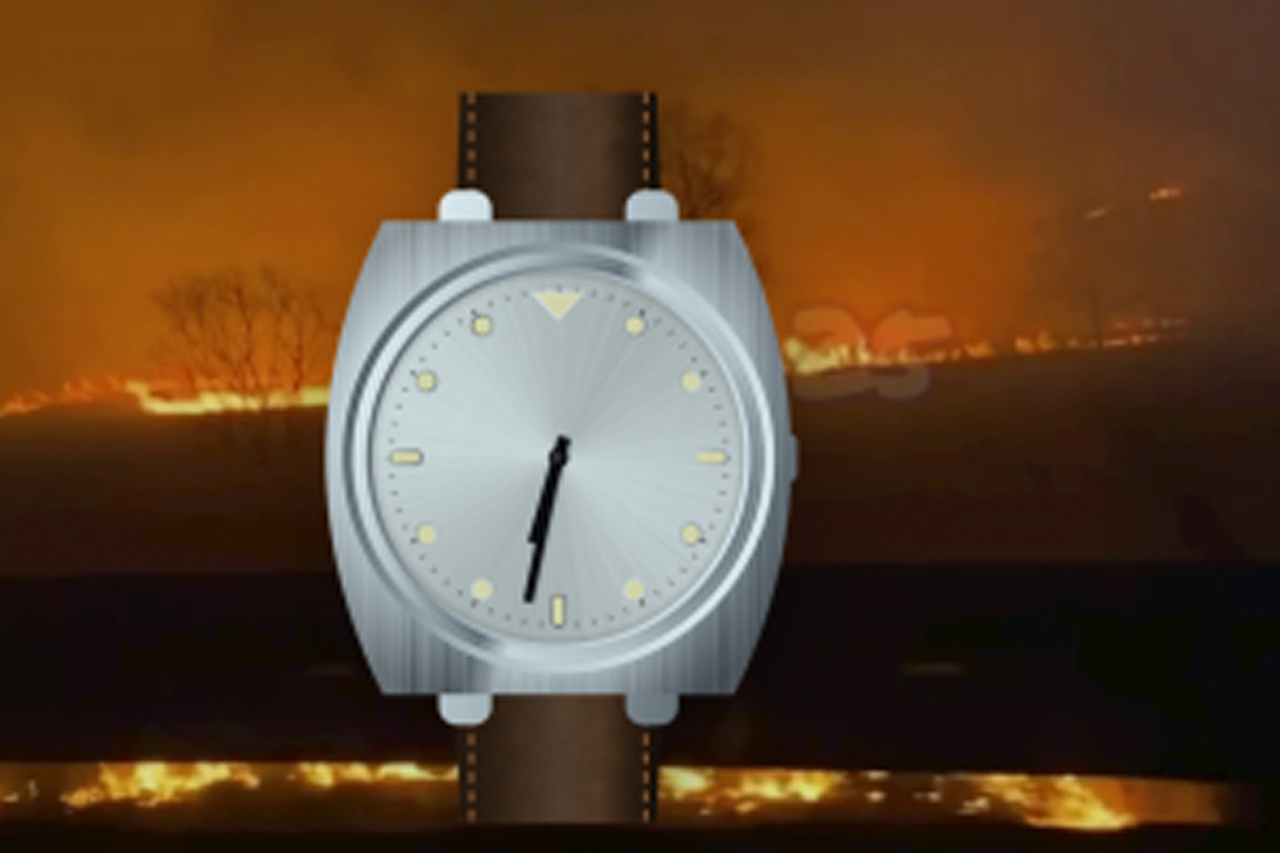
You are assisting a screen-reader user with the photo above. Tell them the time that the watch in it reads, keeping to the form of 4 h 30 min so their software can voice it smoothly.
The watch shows 6 h 32 min
